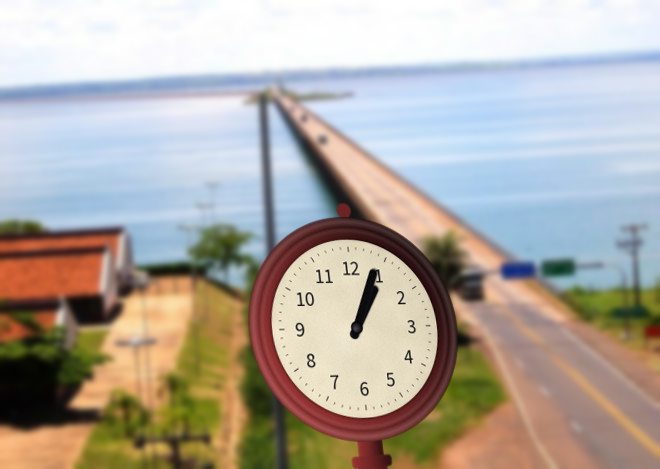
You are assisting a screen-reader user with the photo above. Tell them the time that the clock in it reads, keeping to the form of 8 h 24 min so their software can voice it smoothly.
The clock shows 1 h 04 min
